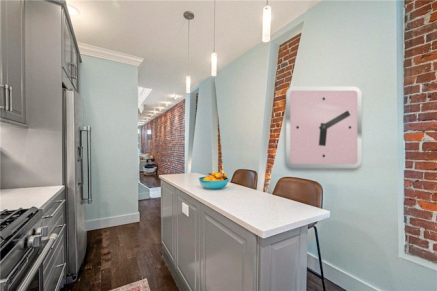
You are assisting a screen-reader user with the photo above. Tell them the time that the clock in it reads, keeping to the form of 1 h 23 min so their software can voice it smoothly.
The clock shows 6 h 10 min
